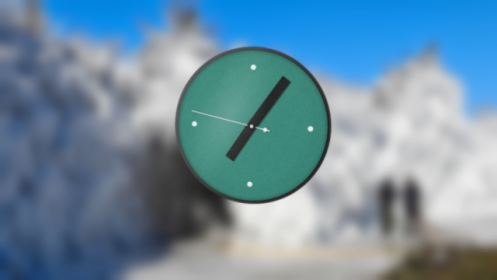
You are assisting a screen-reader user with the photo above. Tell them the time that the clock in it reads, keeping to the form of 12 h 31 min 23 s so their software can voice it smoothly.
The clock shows 7 h 05 min 47 s
